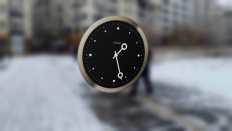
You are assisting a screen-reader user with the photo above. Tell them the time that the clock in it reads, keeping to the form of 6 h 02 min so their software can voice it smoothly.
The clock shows 1 h 27 min
